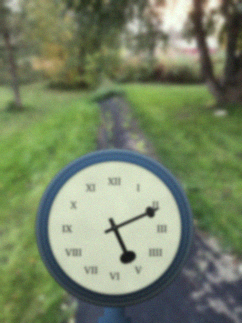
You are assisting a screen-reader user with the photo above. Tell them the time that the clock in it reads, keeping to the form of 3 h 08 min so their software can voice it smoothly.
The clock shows 5 h 11 min
